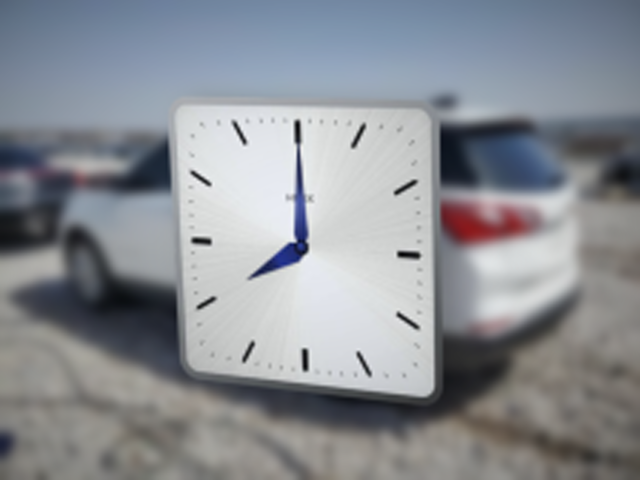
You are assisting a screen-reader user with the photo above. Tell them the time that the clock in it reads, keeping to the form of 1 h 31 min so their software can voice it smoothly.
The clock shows 8 h 00 min
